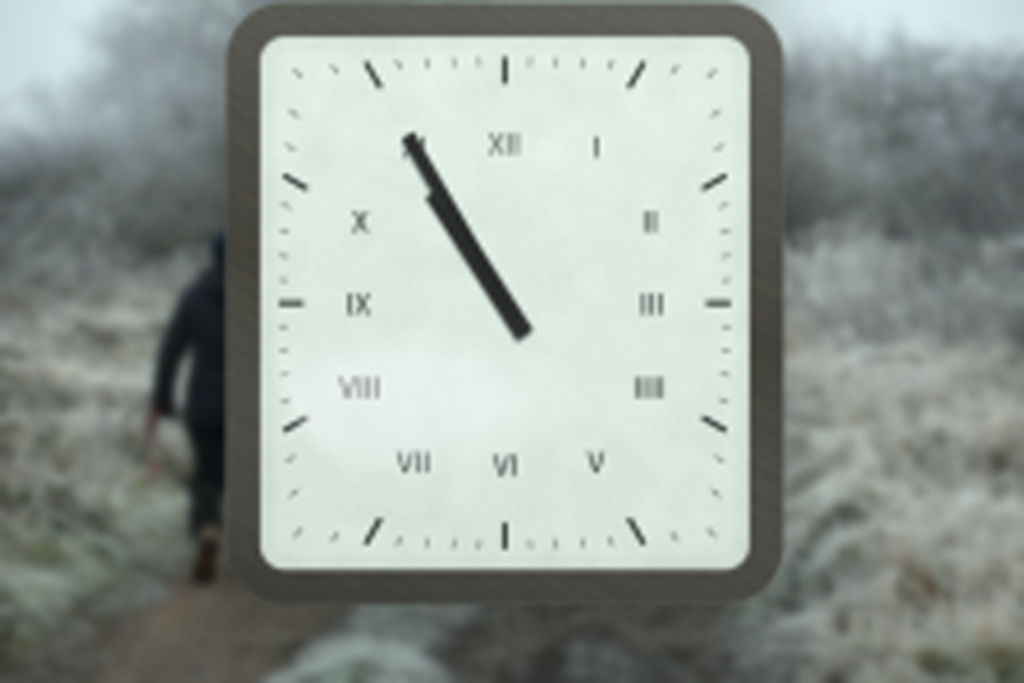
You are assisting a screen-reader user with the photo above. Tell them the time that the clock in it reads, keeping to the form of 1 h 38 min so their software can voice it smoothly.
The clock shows 10 h 55 min
